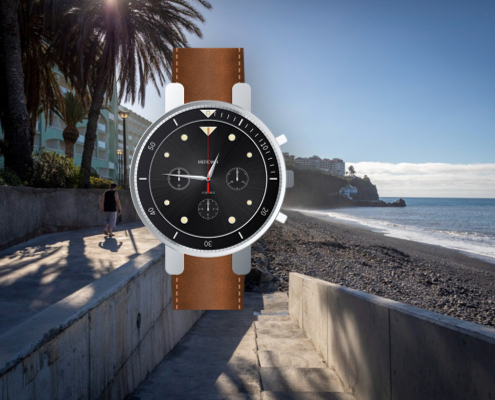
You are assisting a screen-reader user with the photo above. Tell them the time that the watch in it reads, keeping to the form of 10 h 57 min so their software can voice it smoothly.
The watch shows 12 h 46 min
